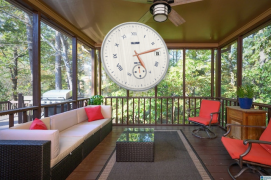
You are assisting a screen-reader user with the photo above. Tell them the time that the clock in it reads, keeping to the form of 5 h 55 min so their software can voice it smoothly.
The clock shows 5 h 13 min
